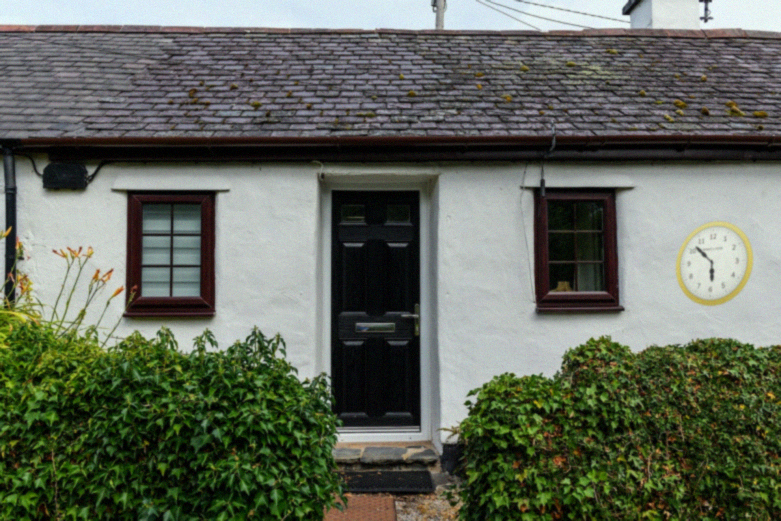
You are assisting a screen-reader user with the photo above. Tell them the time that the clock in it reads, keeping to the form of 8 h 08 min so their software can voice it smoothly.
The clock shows 5 h 52 min
